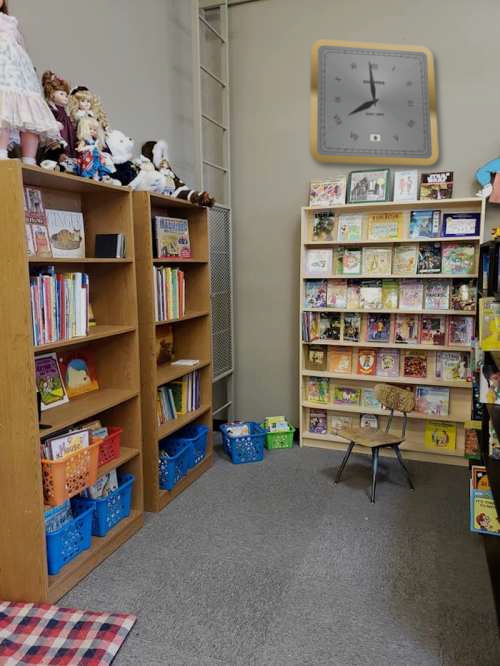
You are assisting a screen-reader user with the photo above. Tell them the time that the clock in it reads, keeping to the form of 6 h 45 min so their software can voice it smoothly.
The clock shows 7 h 59 min
